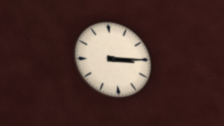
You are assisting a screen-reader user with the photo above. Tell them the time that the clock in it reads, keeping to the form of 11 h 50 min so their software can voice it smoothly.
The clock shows 3 h 15 min
